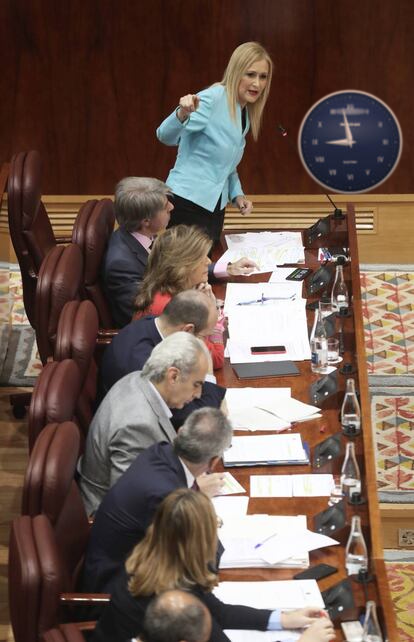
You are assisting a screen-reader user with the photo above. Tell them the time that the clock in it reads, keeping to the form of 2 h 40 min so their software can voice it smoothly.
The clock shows 8 h 58 min
